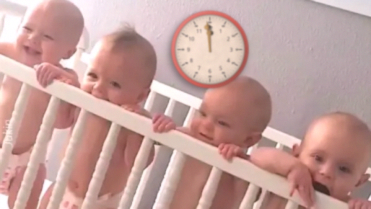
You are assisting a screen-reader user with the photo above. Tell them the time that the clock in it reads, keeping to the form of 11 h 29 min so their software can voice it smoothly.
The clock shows 11 h 59 min
